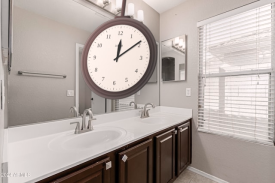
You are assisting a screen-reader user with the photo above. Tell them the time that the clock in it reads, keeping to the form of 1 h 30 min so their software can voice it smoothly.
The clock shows 12 h 09 min
